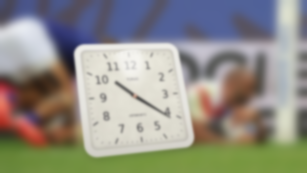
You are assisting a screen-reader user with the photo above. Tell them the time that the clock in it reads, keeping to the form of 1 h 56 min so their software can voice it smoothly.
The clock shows 10 h 21 min
